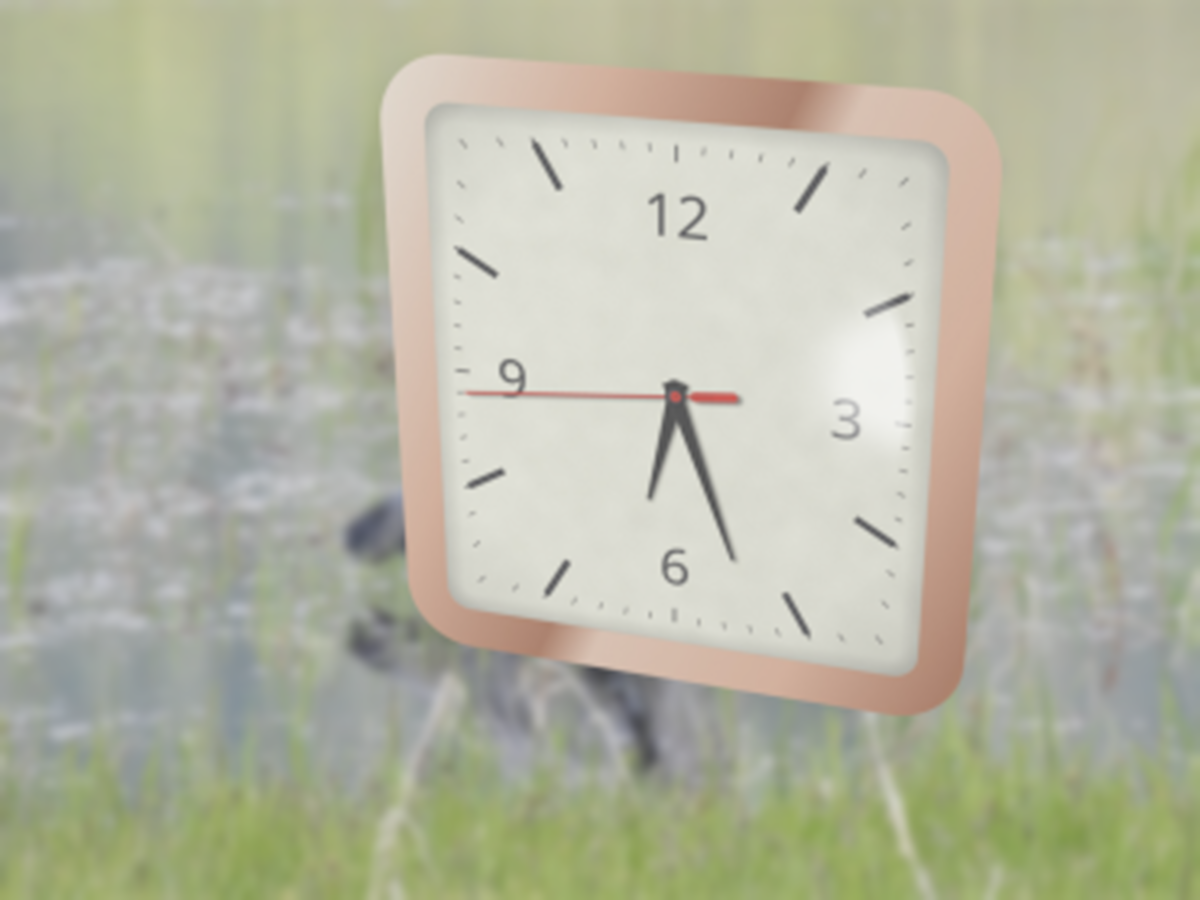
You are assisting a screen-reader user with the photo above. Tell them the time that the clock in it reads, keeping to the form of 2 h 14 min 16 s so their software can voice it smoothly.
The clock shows 6 h 26 min 44 s
